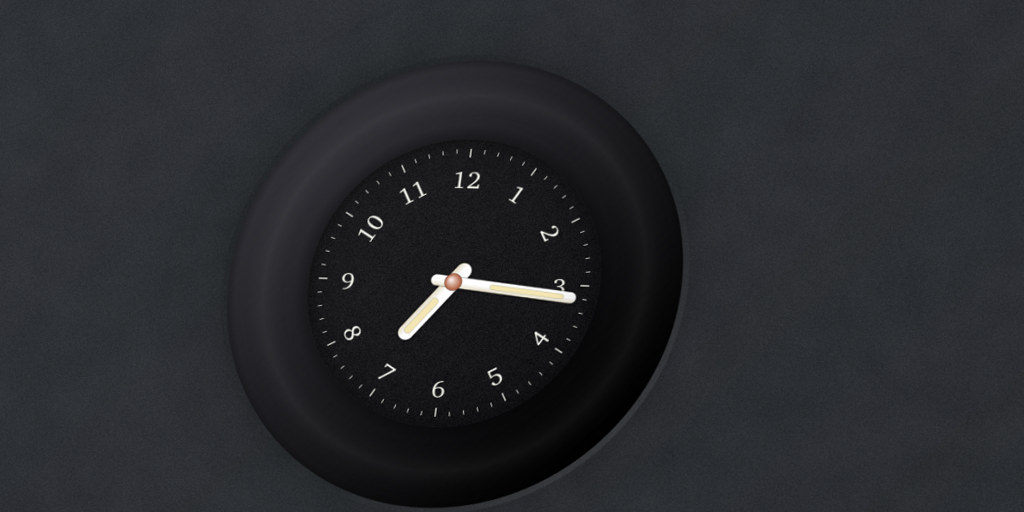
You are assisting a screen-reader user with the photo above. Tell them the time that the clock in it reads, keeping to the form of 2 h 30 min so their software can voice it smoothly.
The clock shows 7 h 16 min
